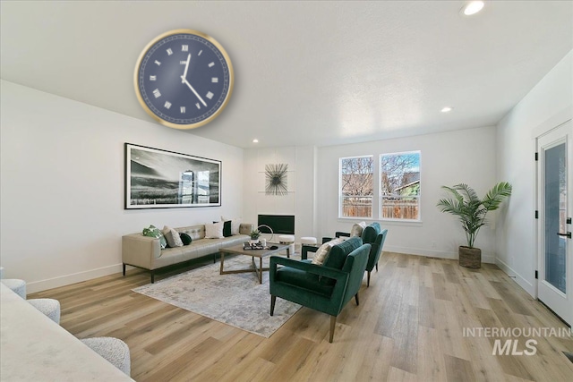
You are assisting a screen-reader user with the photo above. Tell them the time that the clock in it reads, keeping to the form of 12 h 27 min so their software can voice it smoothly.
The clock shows 12 h 23 min
